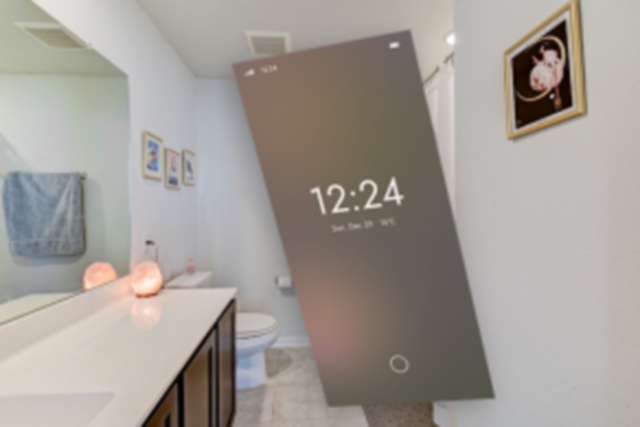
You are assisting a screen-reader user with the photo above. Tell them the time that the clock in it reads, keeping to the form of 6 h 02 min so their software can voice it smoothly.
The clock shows 12 h 24 min
